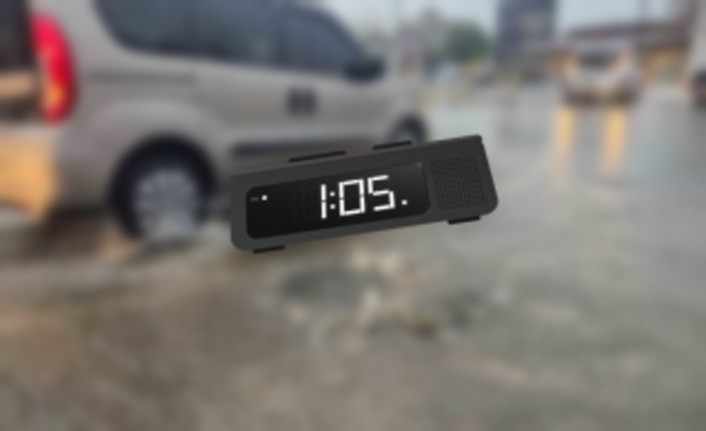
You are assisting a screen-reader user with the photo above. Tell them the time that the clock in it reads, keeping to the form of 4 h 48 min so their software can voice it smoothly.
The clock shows 1 h 05 min
